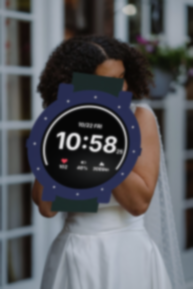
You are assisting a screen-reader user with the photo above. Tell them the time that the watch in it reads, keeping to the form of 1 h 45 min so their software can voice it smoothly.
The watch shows 10 h 58 min
